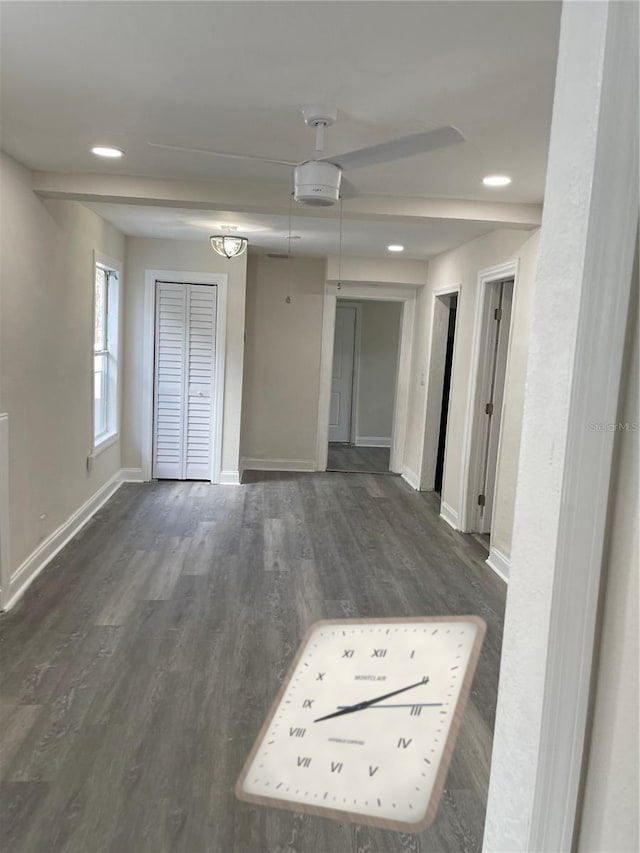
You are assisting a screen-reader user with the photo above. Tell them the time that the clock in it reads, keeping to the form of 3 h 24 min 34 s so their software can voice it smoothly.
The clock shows 8 h 10 min 14 s
